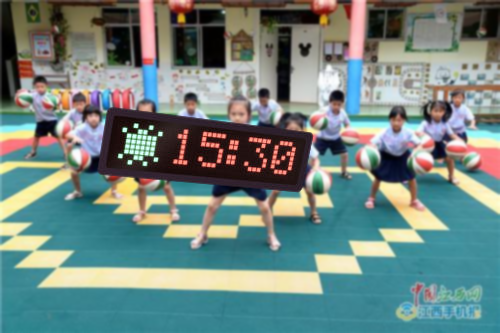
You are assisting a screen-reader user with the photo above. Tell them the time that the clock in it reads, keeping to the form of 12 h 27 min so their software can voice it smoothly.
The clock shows 15 h 30 min
